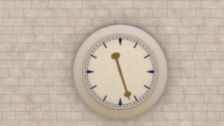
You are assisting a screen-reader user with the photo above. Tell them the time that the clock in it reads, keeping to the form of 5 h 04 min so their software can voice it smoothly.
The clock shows 11 h 27 min
